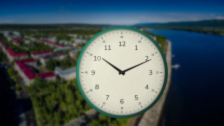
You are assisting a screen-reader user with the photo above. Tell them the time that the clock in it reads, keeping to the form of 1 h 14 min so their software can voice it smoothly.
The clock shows 10 h 11 min
